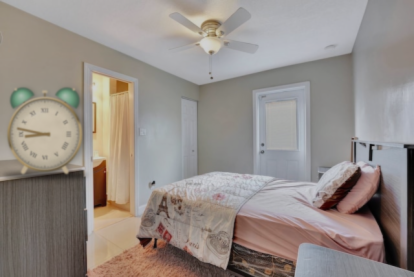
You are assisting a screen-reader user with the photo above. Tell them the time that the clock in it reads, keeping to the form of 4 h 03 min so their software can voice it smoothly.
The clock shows 8 h 47 min
